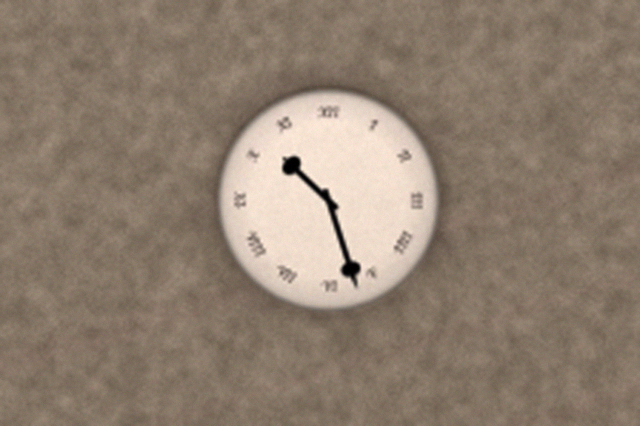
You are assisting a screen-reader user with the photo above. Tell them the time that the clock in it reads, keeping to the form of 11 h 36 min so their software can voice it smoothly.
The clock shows 10 h 27 min
